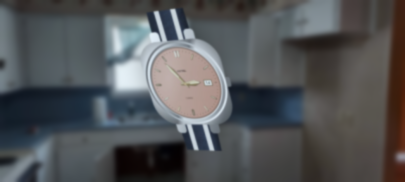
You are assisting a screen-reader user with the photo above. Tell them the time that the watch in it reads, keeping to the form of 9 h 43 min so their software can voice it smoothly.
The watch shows 2 h 54 min
